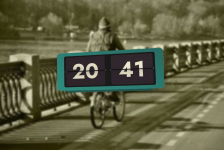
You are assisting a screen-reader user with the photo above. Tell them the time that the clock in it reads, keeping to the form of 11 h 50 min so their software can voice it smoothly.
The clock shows 20 h 41 min
